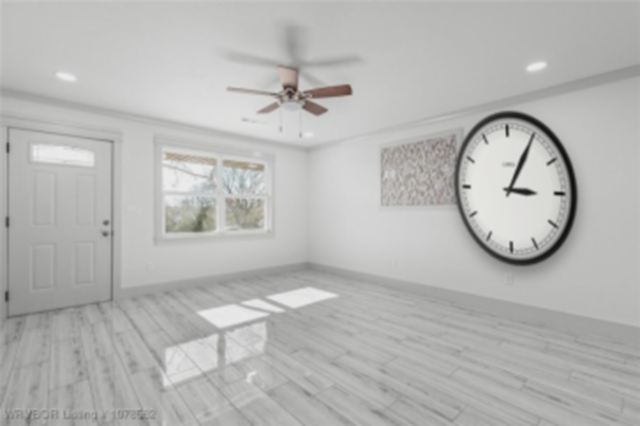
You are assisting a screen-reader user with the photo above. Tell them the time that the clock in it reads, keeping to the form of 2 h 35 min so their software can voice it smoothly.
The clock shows 3 h 05 min
